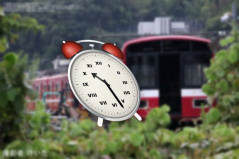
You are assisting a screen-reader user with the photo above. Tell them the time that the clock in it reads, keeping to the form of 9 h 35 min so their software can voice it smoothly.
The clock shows 10 h 27 min
